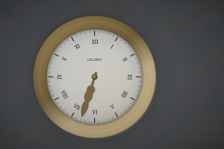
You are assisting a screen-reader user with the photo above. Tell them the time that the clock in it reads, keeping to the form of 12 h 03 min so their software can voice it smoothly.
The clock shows 6 h 33 min
